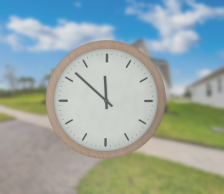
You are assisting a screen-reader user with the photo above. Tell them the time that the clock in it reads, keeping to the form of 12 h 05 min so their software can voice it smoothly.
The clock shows 11 h 52 min
